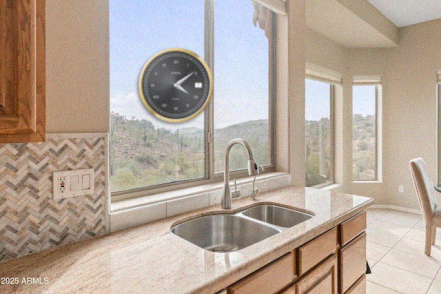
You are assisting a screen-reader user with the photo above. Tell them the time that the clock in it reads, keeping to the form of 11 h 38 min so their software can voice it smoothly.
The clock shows 4 h 09 min
